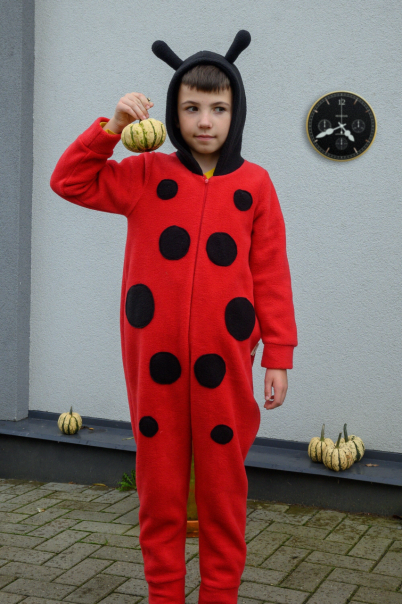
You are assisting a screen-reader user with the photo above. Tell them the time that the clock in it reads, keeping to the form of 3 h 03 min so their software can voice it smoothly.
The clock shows 4 h 41 min
